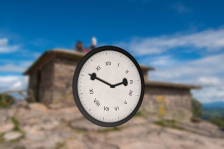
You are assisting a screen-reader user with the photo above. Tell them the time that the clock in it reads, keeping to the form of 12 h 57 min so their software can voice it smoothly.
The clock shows 2 h 51 min
